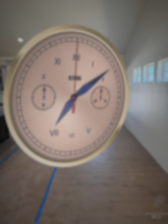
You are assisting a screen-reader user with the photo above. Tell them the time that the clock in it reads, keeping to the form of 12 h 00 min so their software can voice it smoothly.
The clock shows 7 h 09 min
